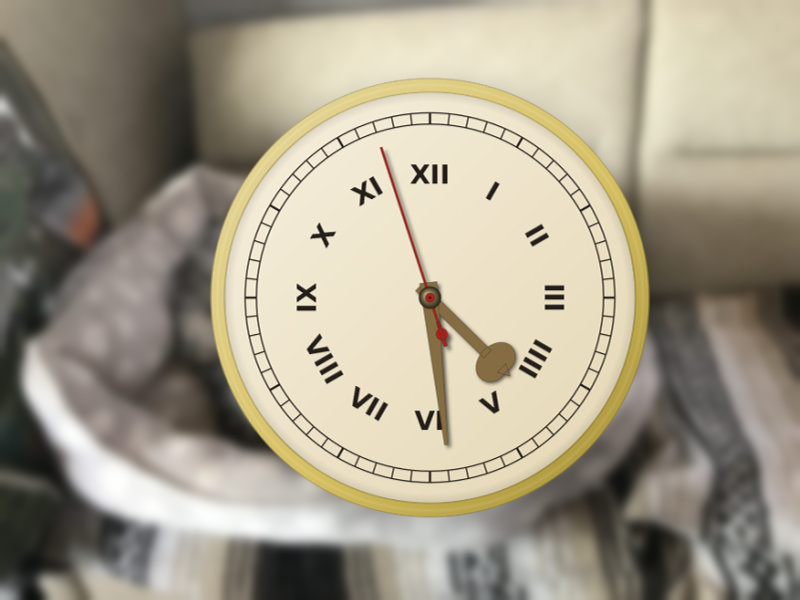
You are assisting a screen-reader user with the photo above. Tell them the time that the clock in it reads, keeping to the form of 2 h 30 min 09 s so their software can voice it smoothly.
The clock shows 4 h 28 min 57 s
